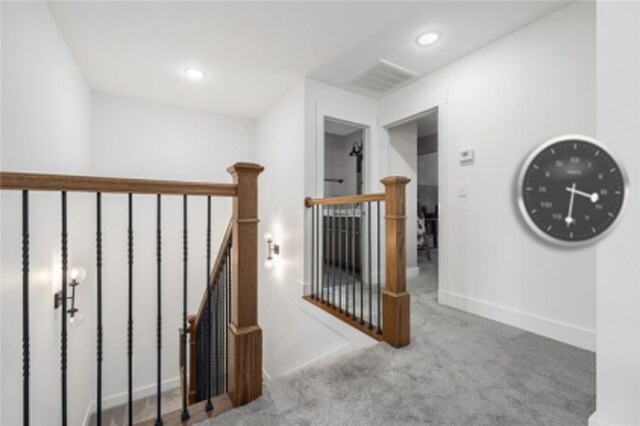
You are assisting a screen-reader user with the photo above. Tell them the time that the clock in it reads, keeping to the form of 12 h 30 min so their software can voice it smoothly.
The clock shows 3 h 31 min
